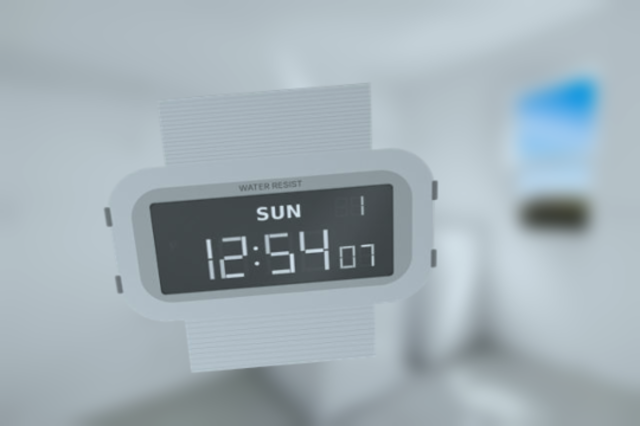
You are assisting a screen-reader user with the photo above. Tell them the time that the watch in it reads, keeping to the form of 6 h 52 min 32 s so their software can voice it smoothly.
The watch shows 12 h 54 min 07 s
